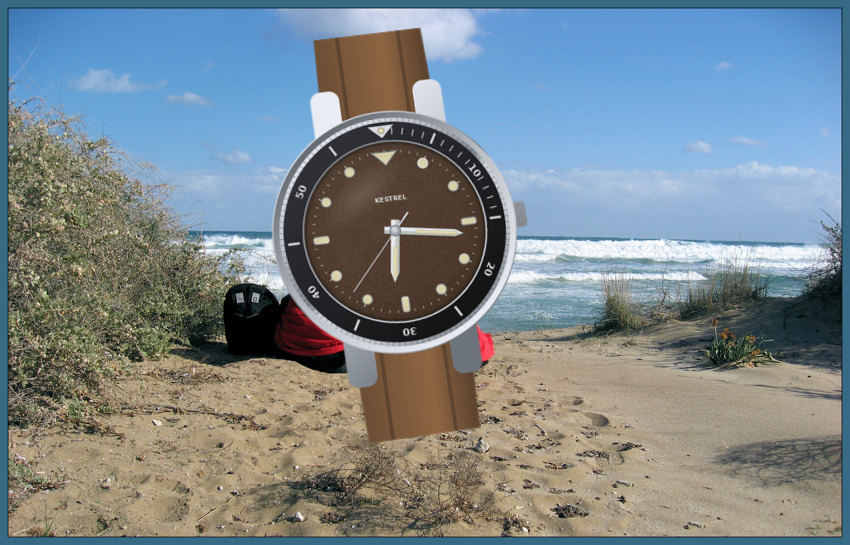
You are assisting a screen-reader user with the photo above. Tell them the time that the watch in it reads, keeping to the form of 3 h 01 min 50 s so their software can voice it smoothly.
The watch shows 6 h 16 min 37 s
